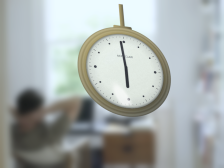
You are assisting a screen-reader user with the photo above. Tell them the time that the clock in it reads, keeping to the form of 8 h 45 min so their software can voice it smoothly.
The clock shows 5 h 59 min
